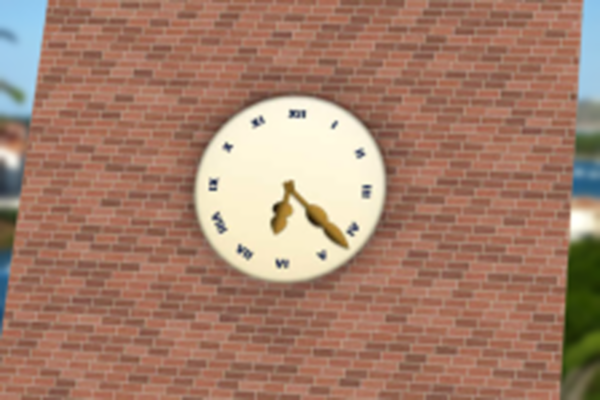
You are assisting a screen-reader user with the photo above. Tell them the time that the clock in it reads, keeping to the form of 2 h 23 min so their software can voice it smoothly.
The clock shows 6 h 22 min
